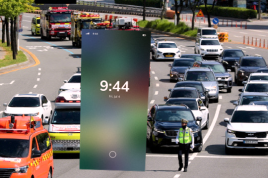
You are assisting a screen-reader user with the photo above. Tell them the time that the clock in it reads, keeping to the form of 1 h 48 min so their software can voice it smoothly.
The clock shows 9 h 44 min
